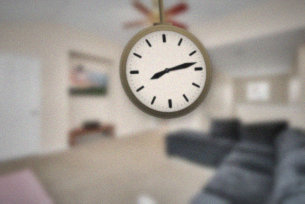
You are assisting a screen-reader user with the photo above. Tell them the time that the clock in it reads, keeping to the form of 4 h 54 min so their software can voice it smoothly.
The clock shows 8 h 13 min
